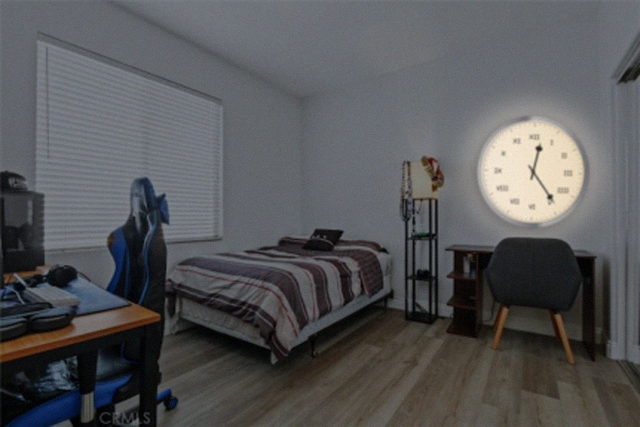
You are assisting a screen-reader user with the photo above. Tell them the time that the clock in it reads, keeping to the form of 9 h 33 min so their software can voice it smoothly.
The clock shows 12 h 24 min
